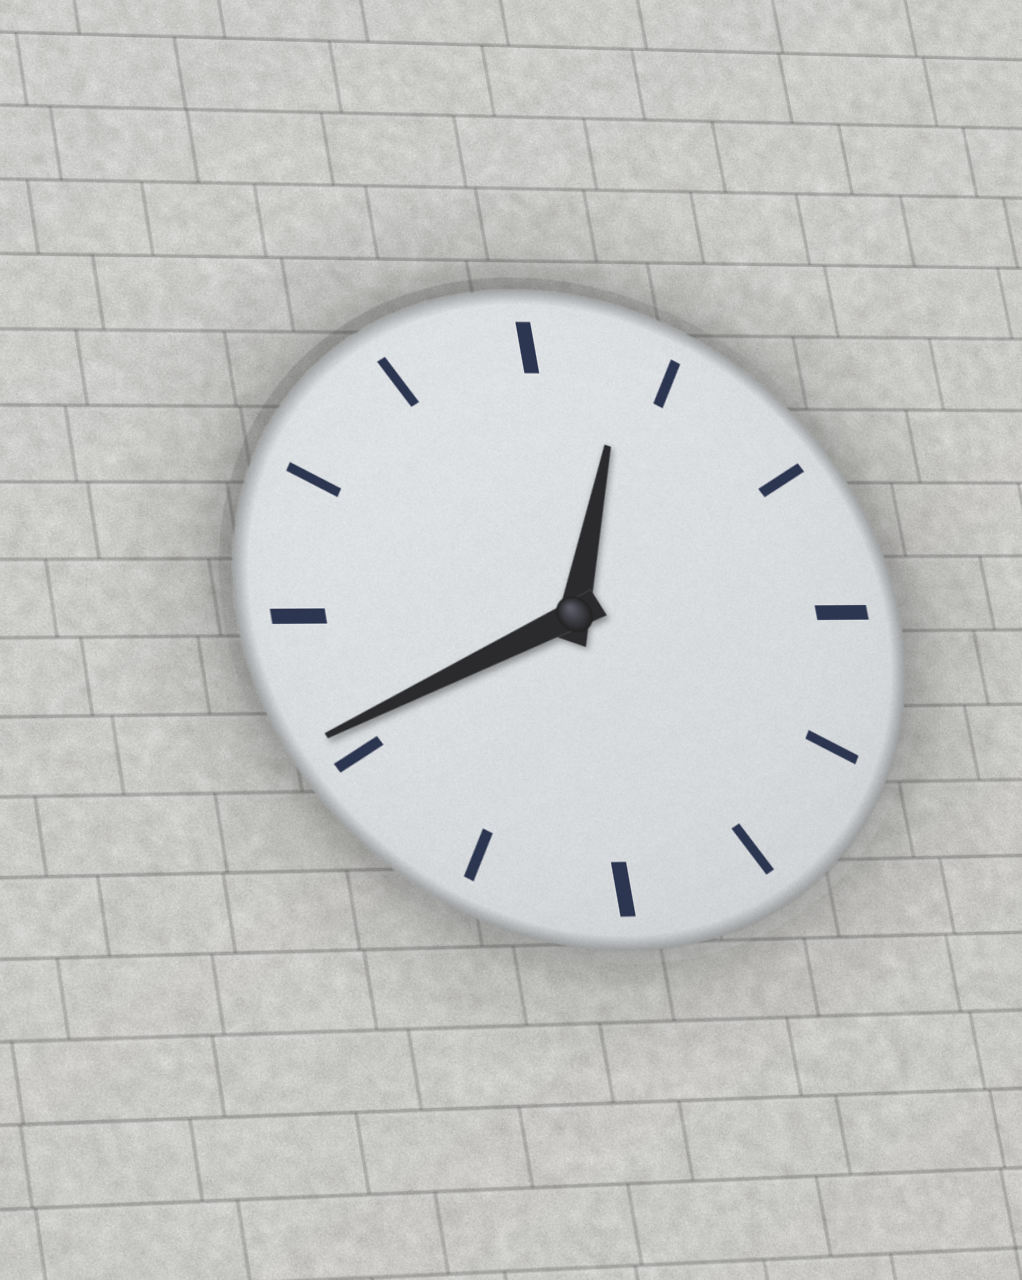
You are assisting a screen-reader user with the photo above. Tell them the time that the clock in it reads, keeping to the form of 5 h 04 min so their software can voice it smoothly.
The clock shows 12 h 41 min
